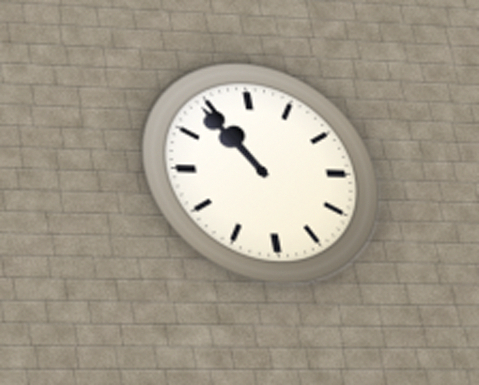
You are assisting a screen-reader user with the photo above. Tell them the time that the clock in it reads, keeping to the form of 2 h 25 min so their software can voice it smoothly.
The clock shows 10 h 54 min
